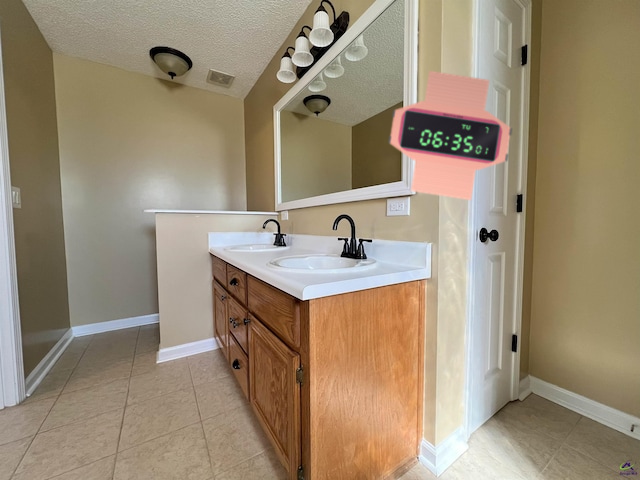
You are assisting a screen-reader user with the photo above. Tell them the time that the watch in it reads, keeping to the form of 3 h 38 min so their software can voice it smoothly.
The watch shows 6 h 35 min
